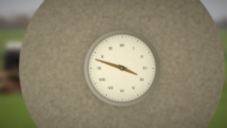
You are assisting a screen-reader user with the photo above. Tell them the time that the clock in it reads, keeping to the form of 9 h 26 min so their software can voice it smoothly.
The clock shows 3 h 48 min
